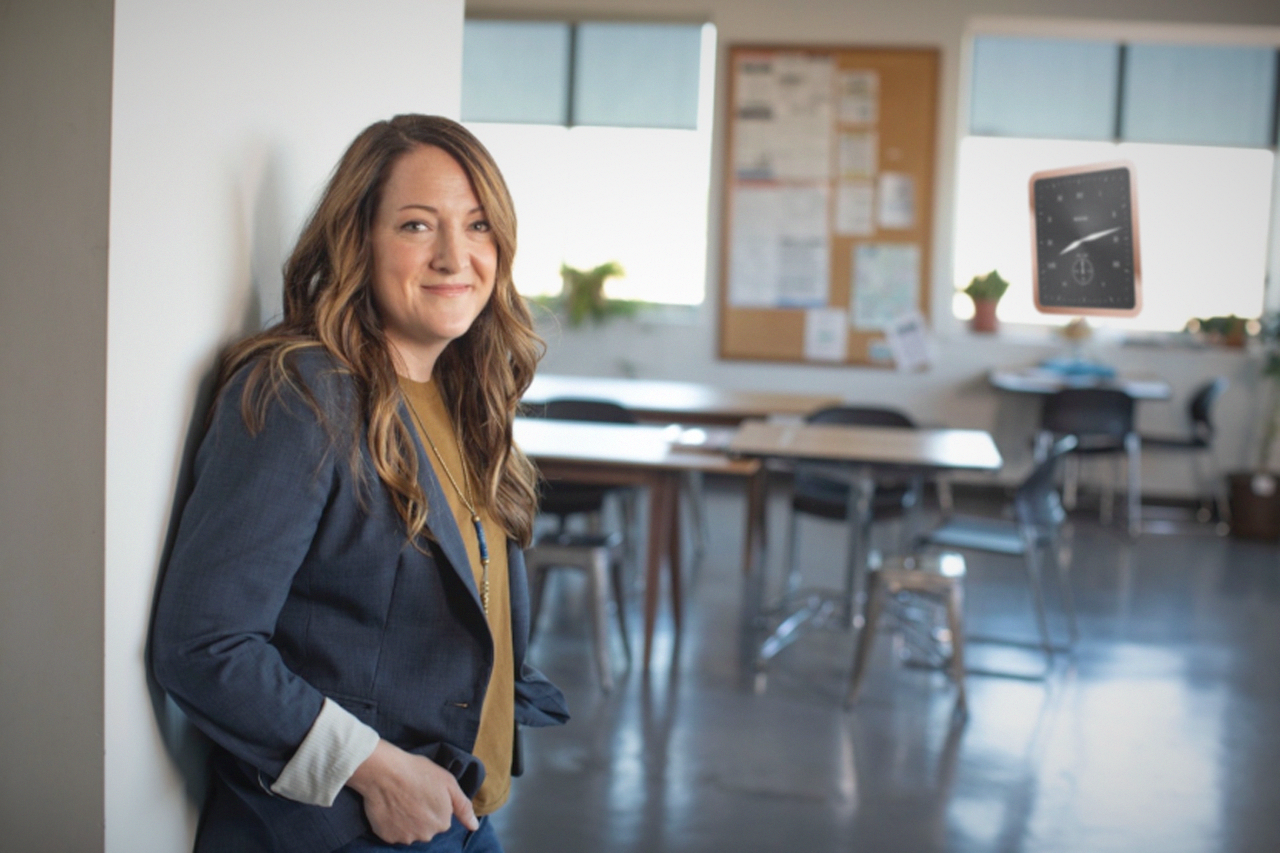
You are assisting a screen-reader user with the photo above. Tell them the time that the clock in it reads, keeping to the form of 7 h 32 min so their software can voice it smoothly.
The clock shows 8 h 13 min
